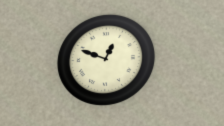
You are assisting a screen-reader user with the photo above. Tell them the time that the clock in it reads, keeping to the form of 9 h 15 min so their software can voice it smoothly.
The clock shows 12 h 49 min
